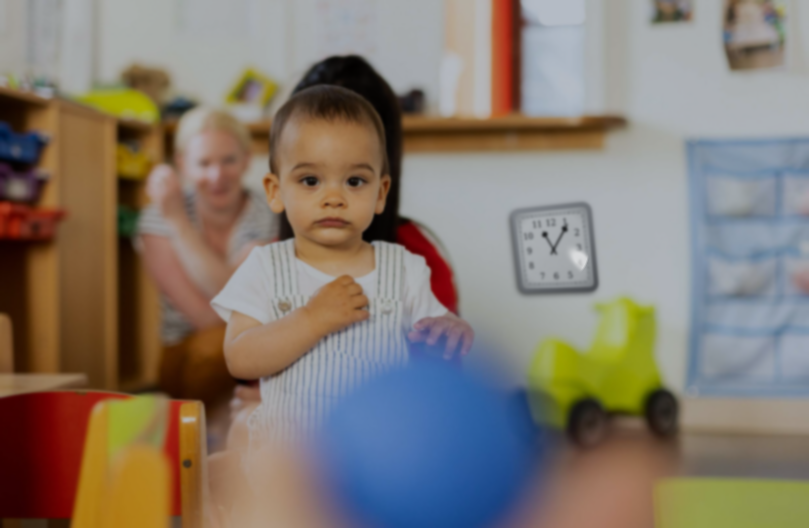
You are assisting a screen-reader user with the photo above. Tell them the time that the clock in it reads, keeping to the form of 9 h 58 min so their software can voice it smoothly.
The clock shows 11 h 06 min
